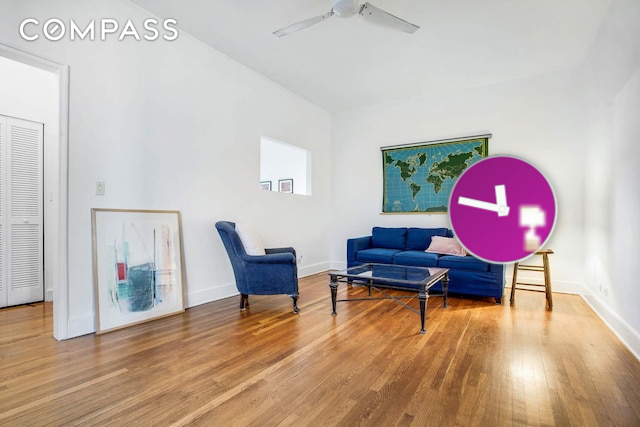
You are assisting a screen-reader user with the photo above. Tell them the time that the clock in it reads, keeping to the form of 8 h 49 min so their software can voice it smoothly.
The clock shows 11 h 47 min
